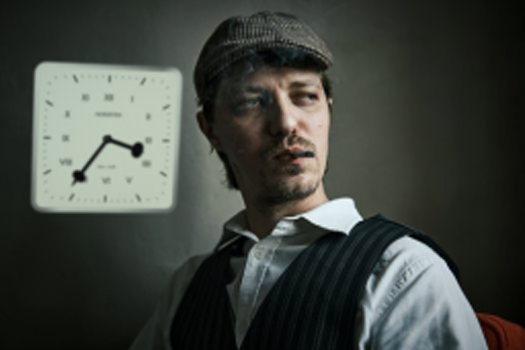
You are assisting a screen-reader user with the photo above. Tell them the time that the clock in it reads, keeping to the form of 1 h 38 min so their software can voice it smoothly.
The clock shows 3 h 36 min
